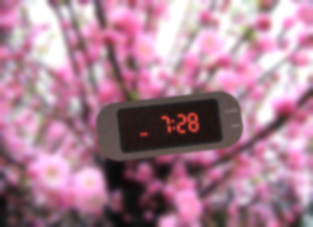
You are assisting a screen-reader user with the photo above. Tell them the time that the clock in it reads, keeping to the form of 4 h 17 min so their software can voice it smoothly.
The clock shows 7 h 28 min
